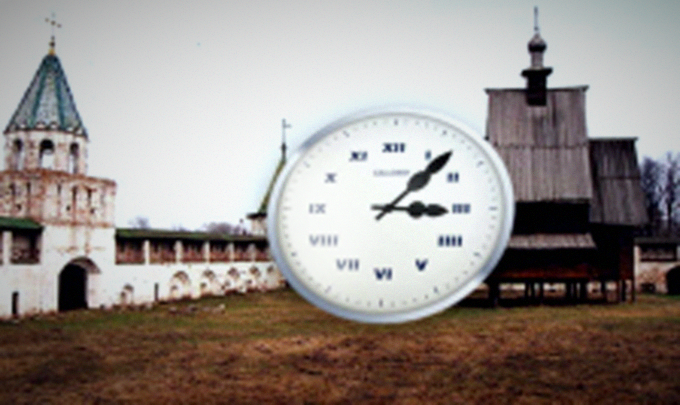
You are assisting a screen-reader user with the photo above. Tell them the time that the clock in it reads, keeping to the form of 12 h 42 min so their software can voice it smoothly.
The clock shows 3 h 07 min
